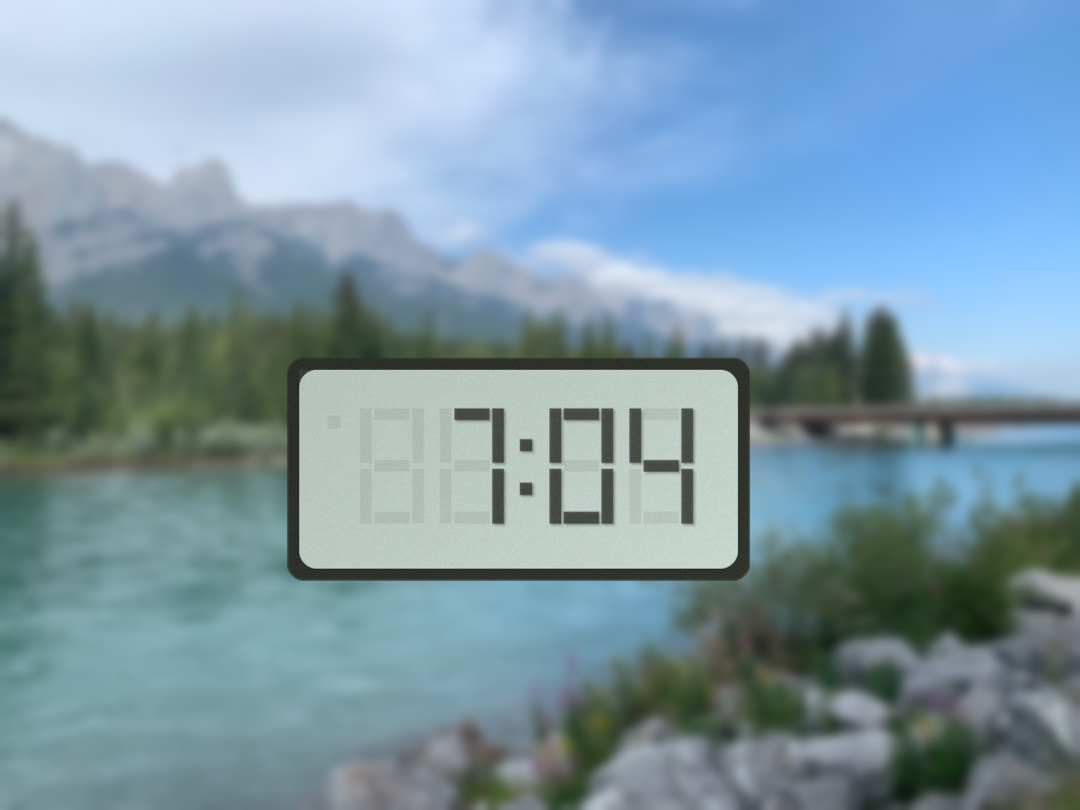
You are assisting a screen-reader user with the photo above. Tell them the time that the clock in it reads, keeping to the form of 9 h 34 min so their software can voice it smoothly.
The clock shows 7 h 04 min
